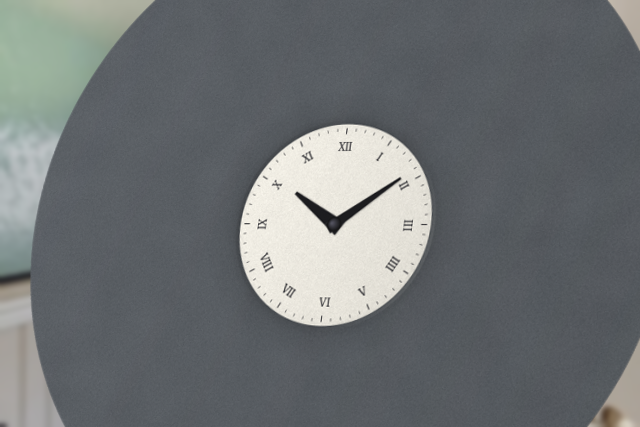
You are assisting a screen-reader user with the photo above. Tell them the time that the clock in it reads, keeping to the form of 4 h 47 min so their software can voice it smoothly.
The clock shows 10 h 09 min
